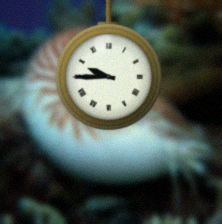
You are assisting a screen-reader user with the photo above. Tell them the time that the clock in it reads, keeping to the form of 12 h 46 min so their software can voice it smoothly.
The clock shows 9 h 45 min
